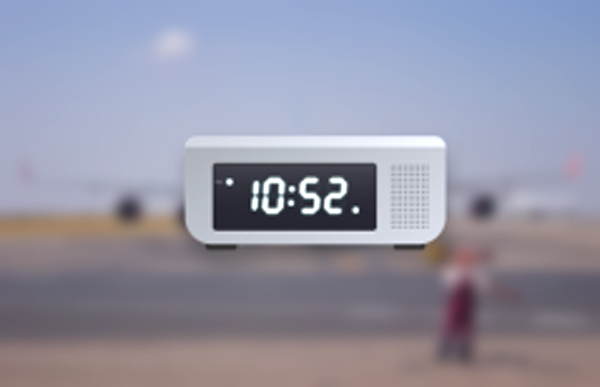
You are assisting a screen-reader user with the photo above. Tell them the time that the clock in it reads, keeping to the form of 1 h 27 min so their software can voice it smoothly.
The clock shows 10 h 52 min
